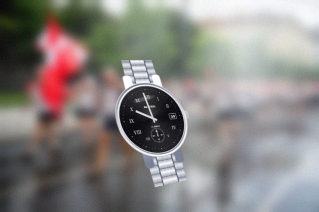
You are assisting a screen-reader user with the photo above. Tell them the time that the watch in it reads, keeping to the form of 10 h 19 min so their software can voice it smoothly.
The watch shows 9 h 59 min
